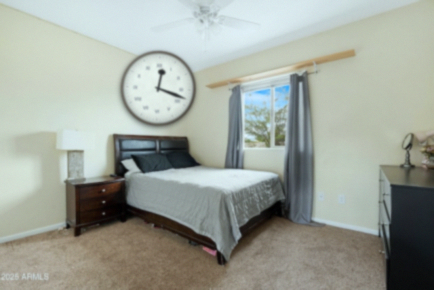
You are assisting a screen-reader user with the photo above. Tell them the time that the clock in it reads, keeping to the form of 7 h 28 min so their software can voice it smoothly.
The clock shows 12 h 18 min
